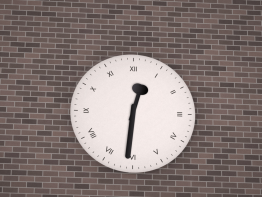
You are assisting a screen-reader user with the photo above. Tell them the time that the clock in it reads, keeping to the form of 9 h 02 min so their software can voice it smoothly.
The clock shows 12 h 31 min
